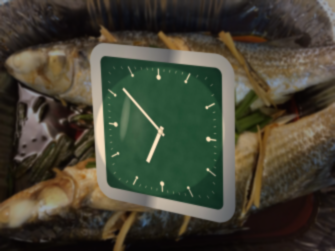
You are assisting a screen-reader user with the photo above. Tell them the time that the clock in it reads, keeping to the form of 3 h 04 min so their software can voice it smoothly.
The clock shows 6 h 52 min
